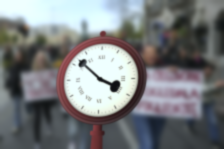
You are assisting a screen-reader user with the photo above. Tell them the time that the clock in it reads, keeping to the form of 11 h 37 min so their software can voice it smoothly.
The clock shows 3 h 52 min
